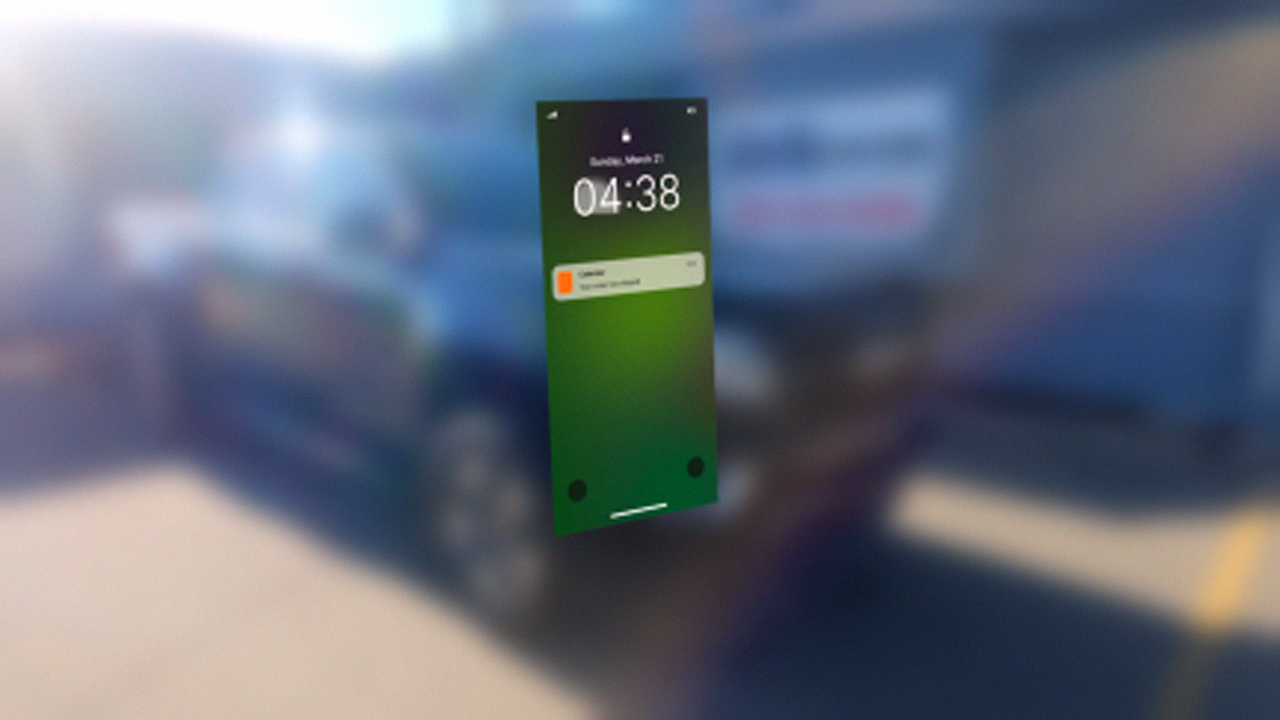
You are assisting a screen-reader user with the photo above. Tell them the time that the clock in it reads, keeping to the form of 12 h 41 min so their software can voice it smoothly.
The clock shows 4 h 38 min
